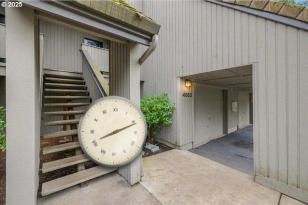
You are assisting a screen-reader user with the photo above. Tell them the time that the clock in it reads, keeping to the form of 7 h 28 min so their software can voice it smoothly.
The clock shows 8 h 11 min
